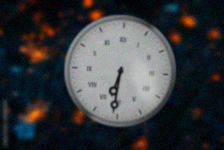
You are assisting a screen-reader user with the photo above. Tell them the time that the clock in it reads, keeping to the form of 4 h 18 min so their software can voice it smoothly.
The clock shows 6 h 31 min
